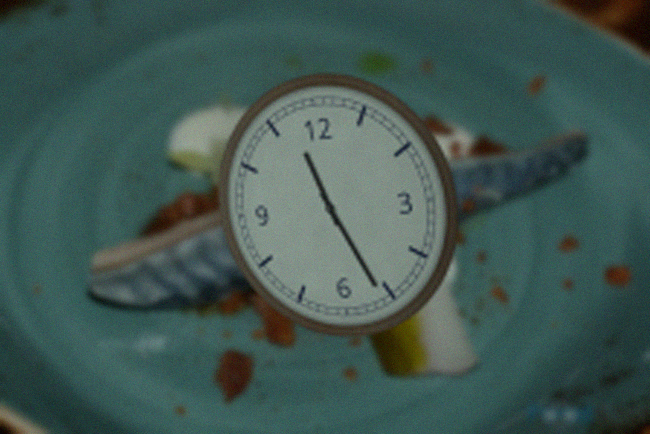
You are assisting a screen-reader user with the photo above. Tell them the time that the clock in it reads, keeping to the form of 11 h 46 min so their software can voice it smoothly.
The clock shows 11 h 26 min
